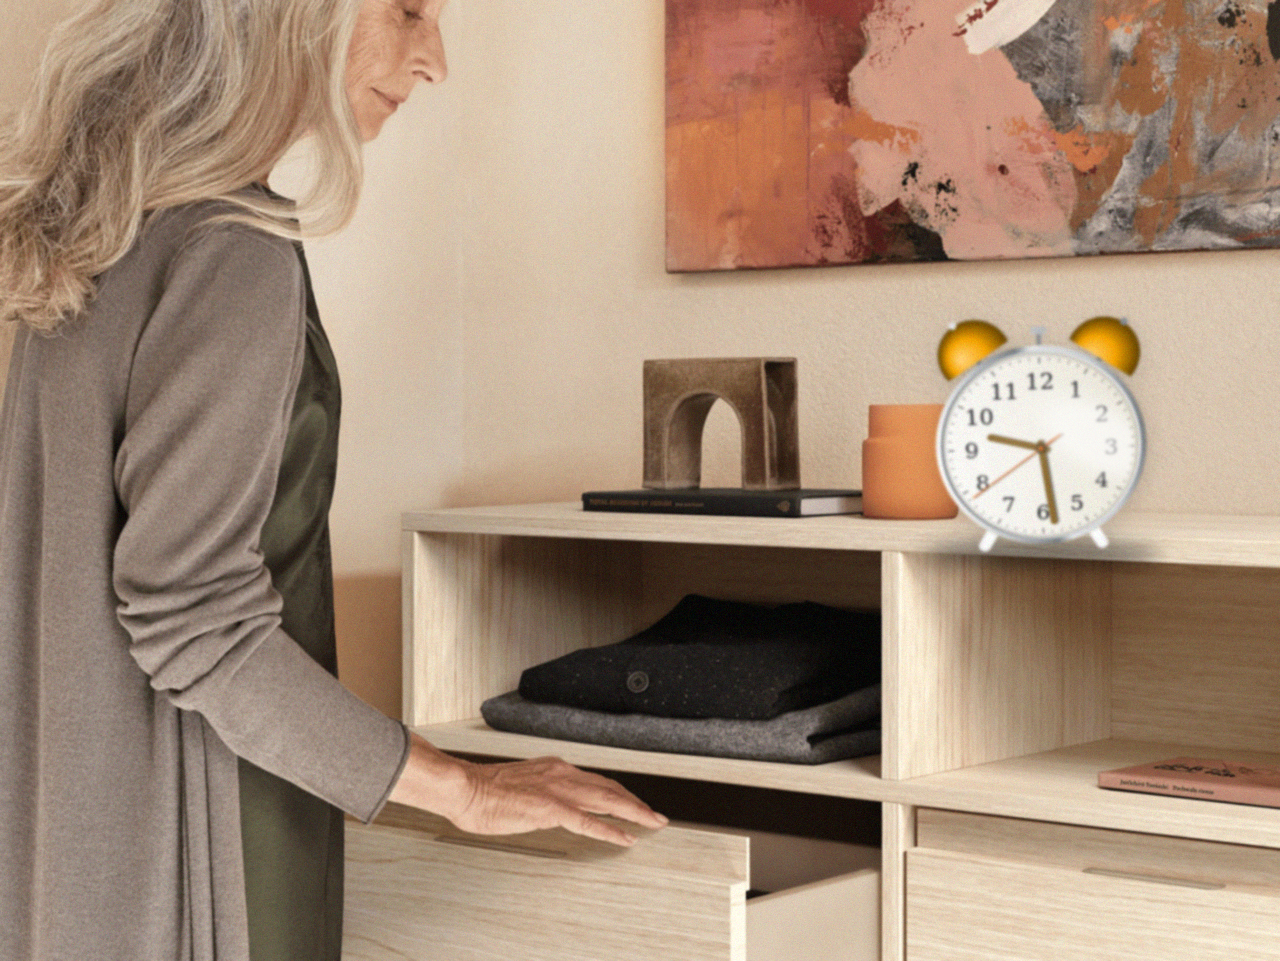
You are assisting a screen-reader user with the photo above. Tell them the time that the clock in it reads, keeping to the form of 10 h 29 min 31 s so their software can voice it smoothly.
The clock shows 9 h 28 min 39 s
